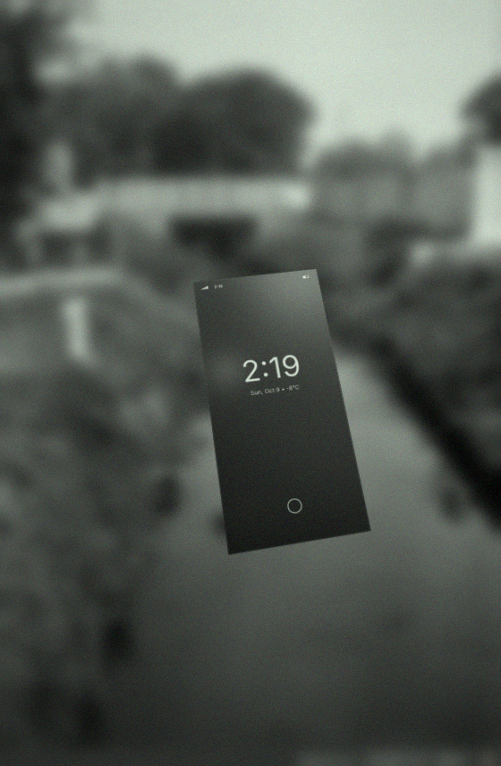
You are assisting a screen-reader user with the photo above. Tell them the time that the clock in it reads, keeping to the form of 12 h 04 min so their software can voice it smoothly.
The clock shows 2 h 19 min
